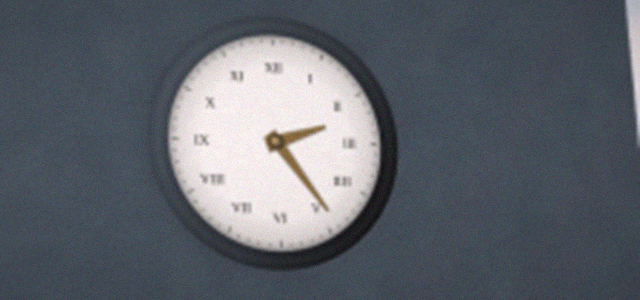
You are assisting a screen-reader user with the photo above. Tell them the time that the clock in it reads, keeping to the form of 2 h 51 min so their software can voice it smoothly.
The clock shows 2 h 24 min
